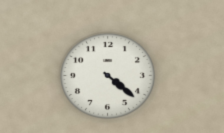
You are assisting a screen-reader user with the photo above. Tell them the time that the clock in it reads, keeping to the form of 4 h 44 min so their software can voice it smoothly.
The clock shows 4 h 22 min
